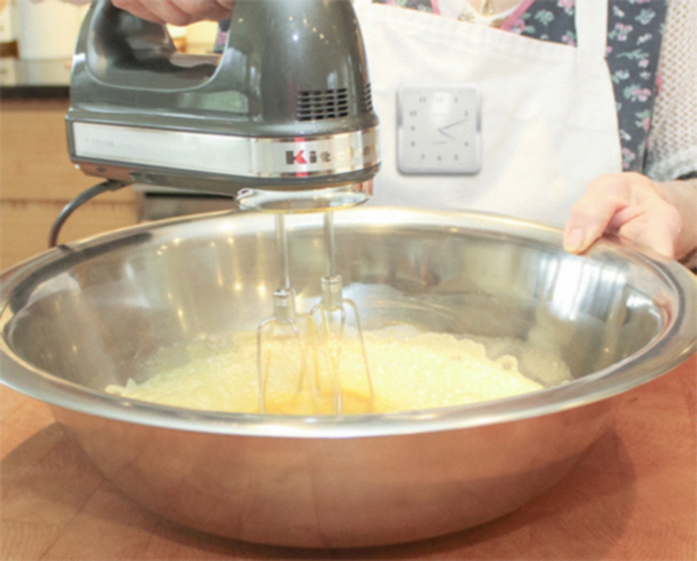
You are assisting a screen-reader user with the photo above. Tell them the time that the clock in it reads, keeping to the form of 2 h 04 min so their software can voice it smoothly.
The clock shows 4 h 12 min
